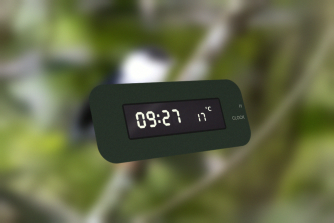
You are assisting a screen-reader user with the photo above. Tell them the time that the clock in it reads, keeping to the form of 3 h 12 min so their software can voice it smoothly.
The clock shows 9 h 27 min
